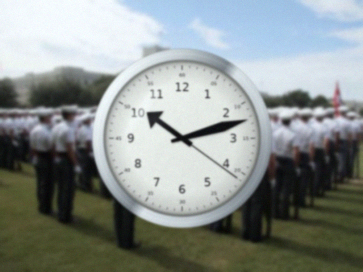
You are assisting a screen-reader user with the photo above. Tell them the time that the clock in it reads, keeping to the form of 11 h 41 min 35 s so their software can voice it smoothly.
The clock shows 10 h 12 min 21 s
